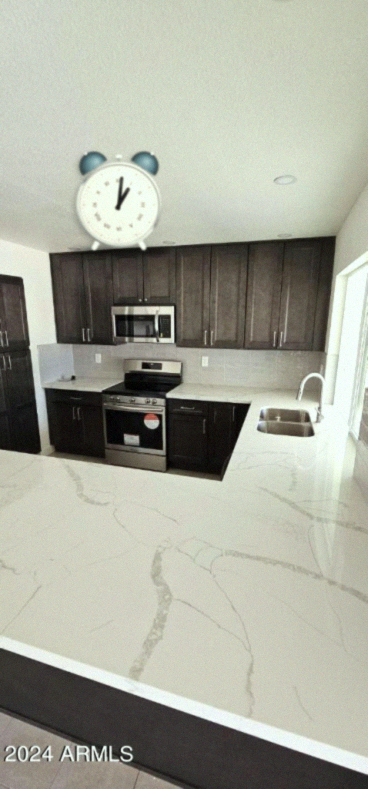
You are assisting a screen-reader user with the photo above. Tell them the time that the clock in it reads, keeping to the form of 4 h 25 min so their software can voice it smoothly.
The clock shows 1 h 01 min
